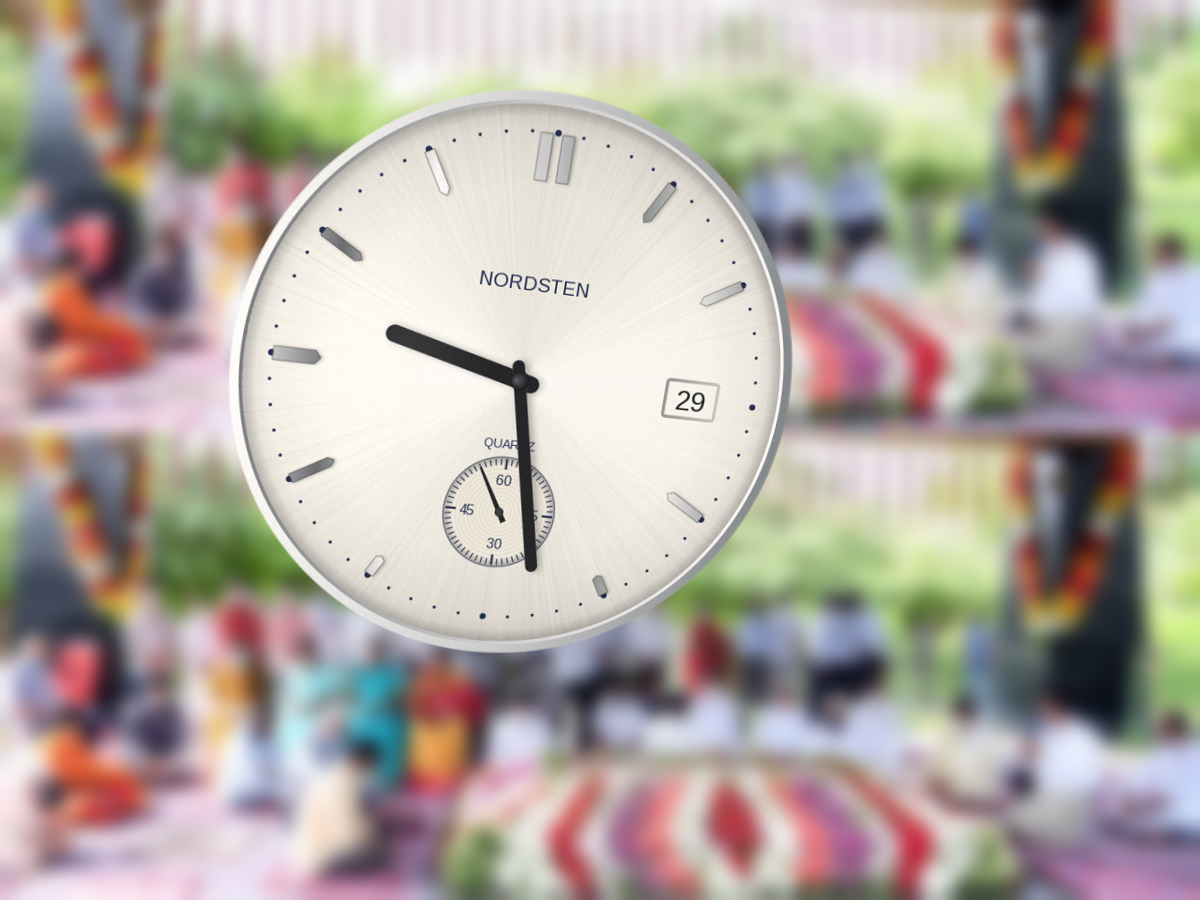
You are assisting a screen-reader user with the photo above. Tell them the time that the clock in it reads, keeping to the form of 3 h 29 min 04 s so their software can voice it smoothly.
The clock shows 9 h 27 min 55 s
